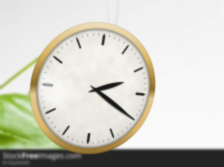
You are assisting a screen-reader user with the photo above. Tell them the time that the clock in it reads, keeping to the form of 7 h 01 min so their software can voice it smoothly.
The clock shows 2 h 20 min
